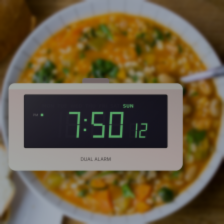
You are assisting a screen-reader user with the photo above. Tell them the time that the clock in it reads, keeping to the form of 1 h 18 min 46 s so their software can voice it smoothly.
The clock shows 7 h 50 min 12 s
